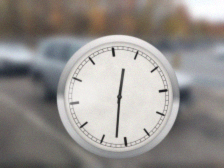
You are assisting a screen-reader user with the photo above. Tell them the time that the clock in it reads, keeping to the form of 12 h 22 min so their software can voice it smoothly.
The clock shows 12 h 32 min
